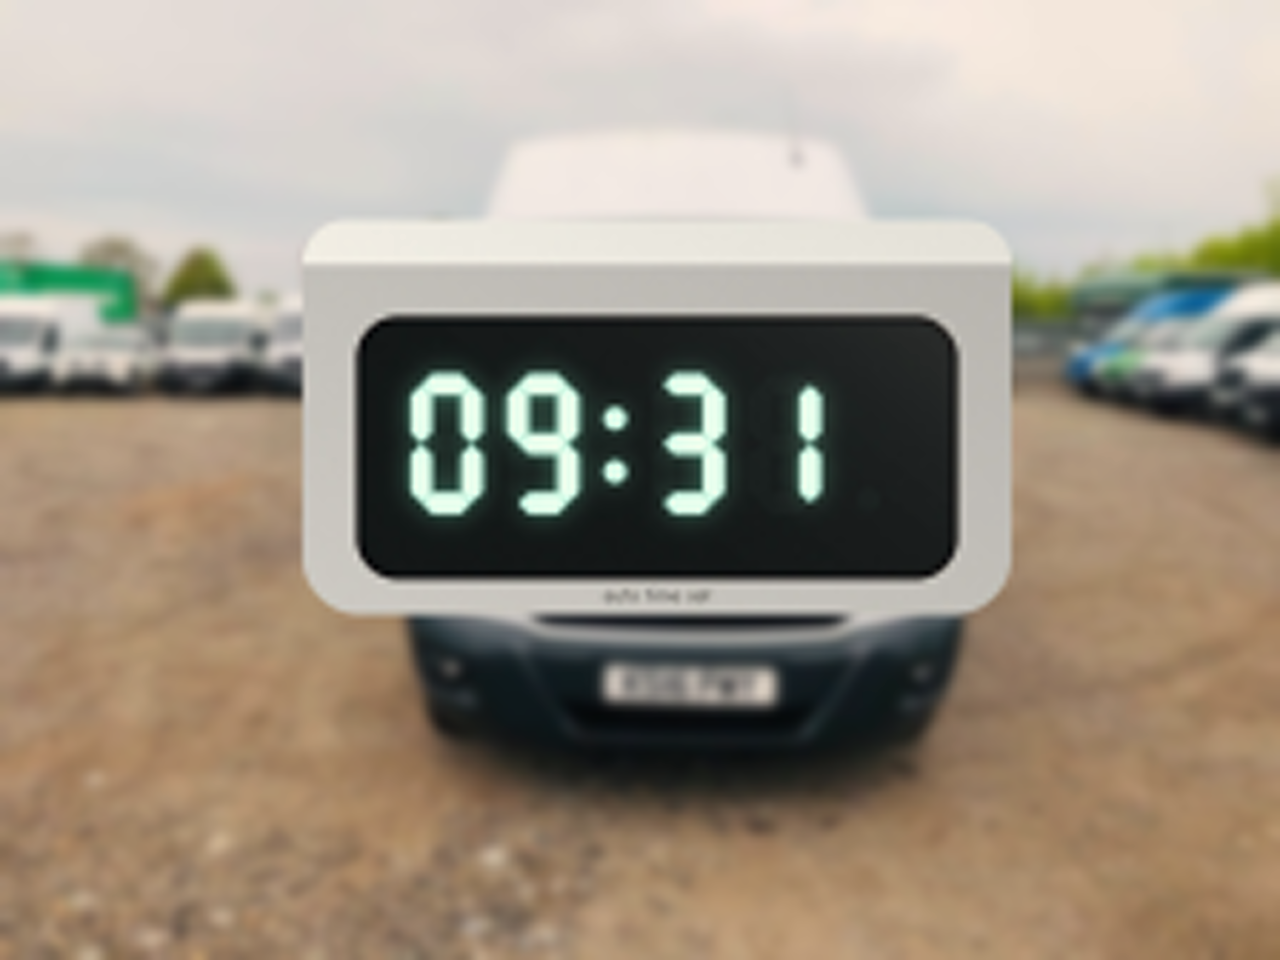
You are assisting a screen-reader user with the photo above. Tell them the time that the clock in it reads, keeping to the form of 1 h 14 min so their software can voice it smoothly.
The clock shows 9 h 31 min
